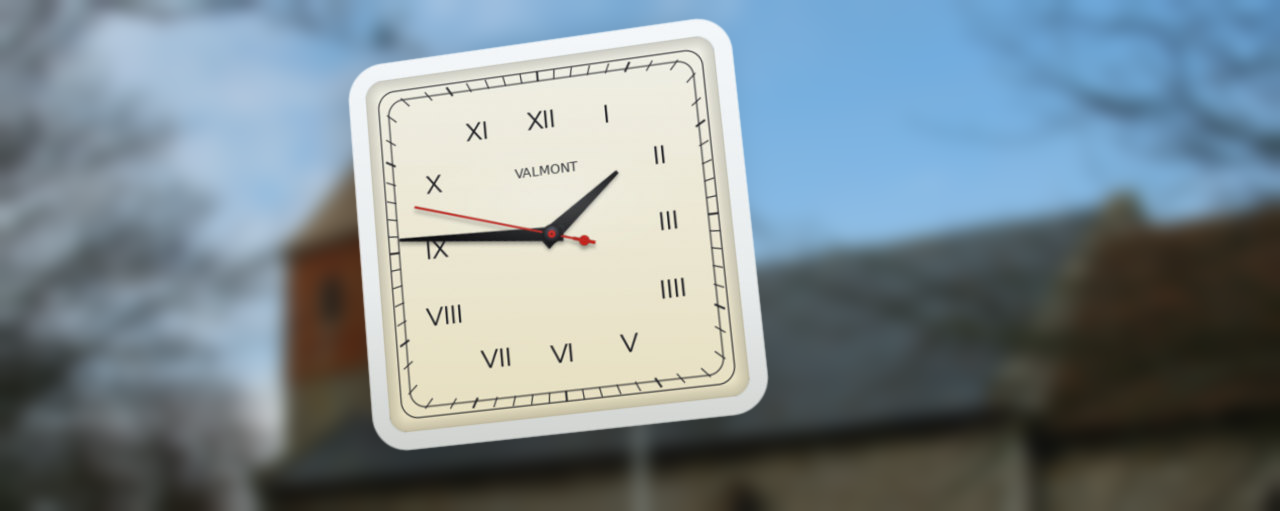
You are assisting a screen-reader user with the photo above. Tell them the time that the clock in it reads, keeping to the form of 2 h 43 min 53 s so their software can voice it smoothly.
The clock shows 1 h 45 min 48 s
